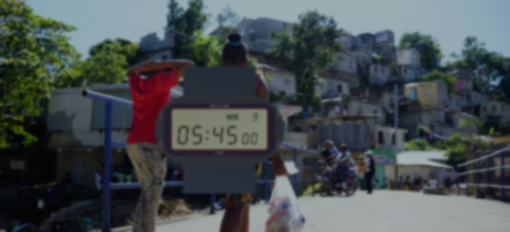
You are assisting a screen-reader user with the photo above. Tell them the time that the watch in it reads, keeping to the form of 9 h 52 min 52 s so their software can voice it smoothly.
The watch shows 5 h 45 min 00 s
